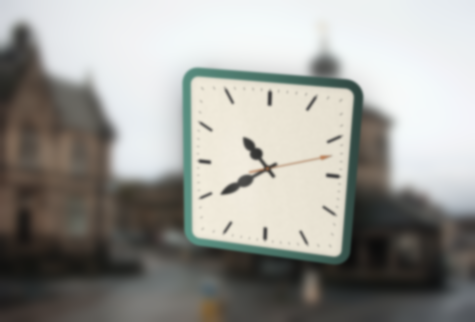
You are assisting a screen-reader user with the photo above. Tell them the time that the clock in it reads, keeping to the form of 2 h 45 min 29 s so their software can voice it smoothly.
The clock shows 10 h 39 min 12 s
